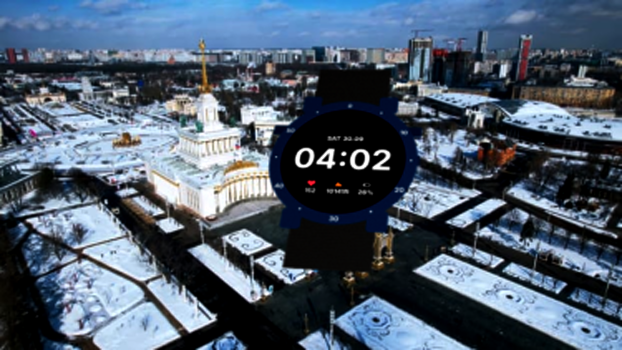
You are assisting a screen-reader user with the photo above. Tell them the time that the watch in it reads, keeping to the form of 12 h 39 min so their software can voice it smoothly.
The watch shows 4 h 02 min
